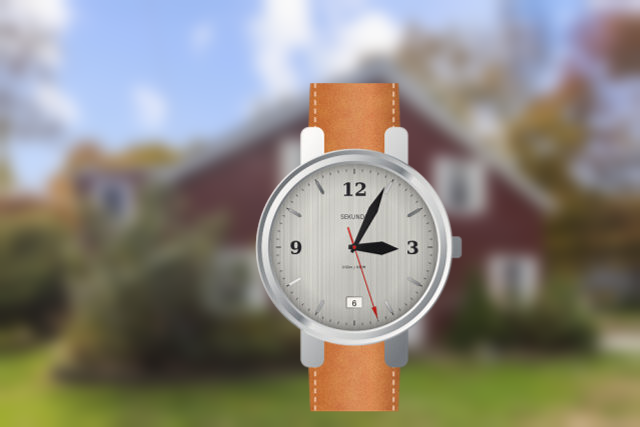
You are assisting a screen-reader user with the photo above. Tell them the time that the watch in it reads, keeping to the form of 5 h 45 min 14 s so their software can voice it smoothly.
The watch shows 3 h 04 min 27 s
